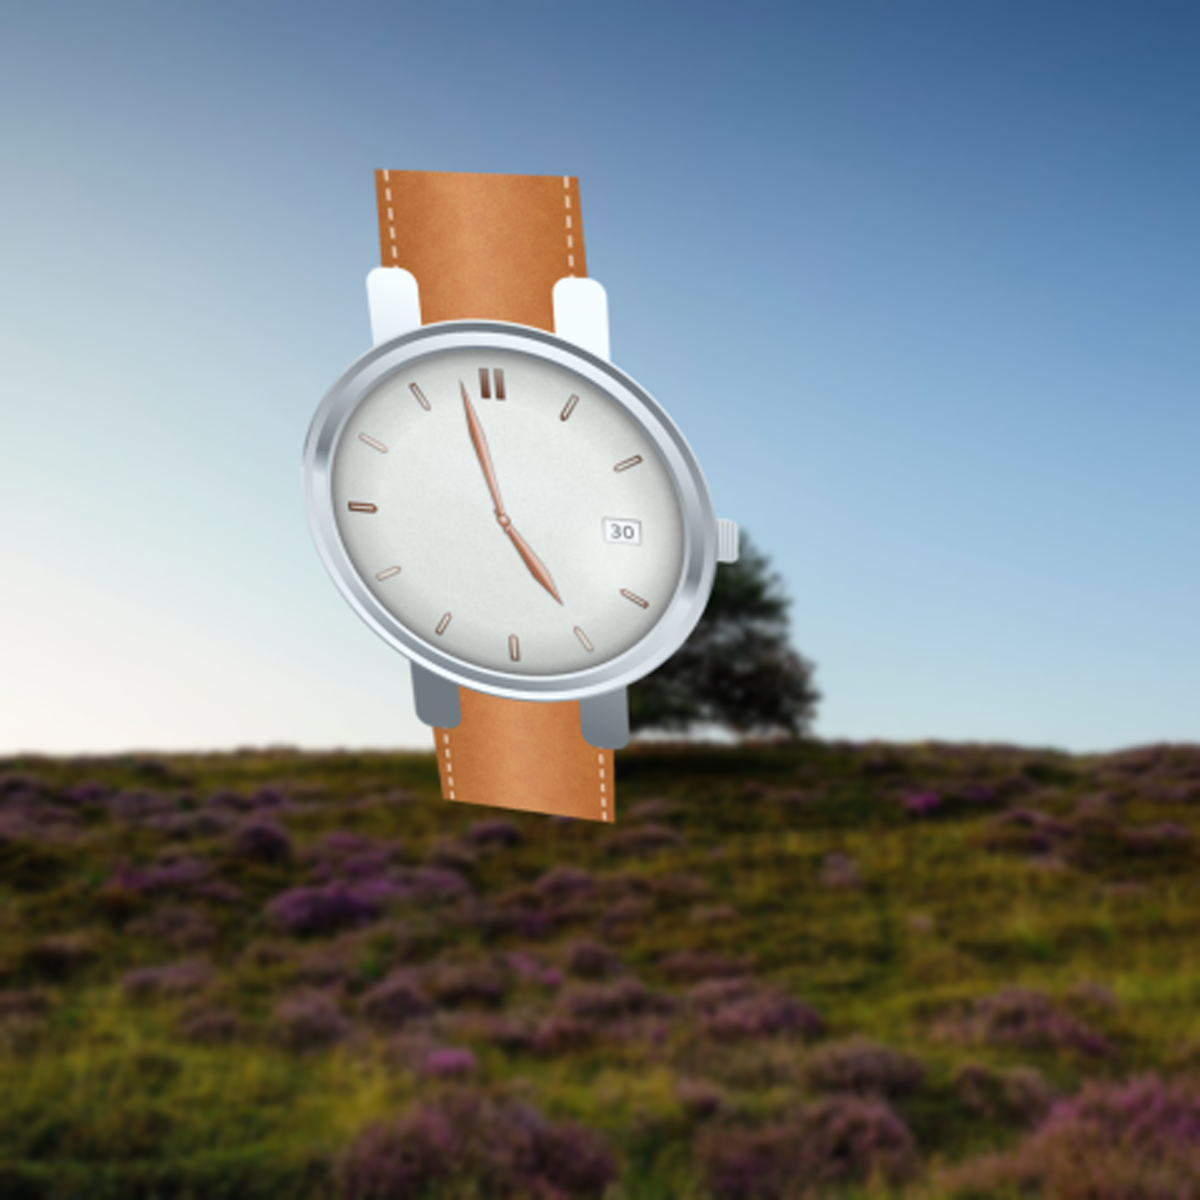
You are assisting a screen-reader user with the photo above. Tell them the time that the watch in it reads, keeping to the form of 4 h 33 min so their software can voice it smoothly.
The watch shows 4 h 58 min
